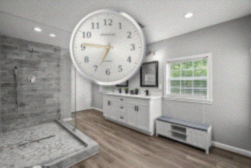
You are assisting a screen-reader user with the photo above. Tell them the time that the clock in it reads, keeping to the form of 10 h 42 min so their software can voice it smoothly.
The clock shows 6 h 46 min
